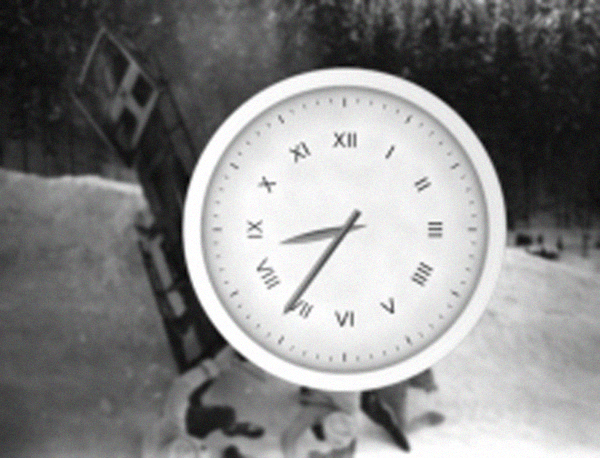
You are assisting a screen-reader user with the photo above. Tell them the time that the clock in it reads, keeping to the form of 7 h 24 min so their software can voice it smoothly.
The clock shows 8 h 36 min
